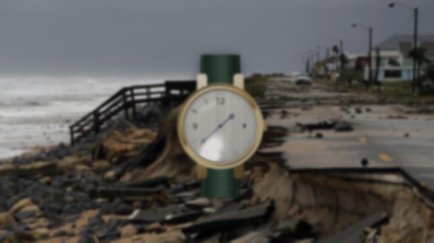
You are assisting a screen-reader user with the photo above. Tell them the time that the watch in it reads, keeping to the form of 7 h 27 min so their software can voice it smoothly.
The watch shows 1 h 38 min
